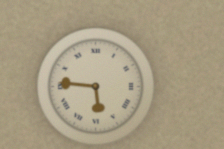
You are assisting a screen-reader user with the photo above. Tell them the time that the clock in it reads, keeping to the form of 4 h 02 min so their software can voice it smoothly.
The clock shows 5 h 46 min
